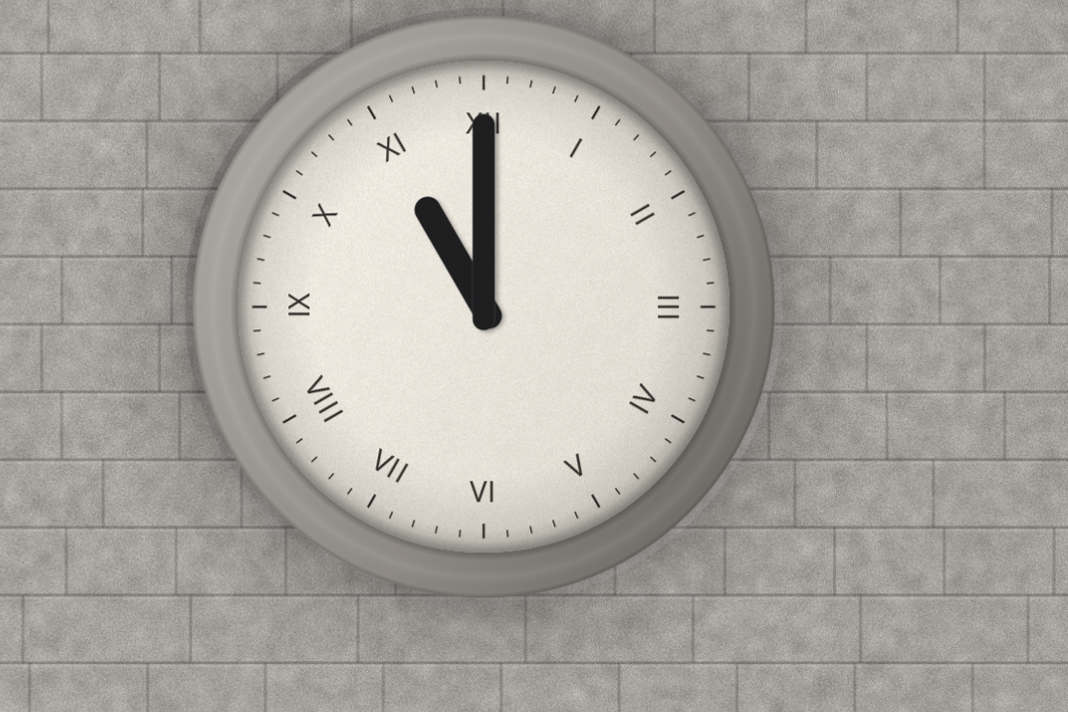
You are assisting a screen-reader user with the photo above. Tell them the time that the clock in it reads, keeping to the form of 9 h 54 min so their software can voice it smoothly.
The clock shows 11 h 00 min
